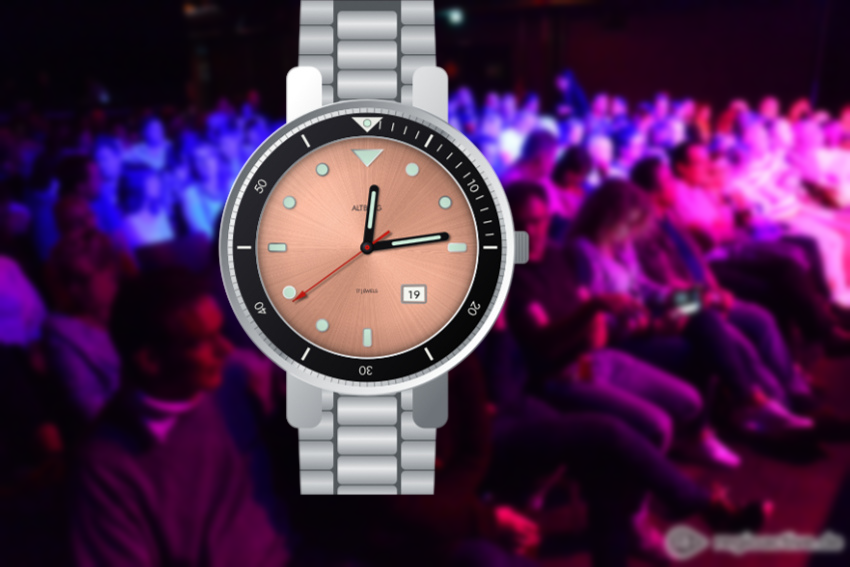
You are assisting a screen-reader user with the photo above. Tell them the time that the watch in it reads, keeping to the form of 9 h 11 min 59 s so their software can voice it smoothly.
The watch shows 12 h 13 min 39 s
